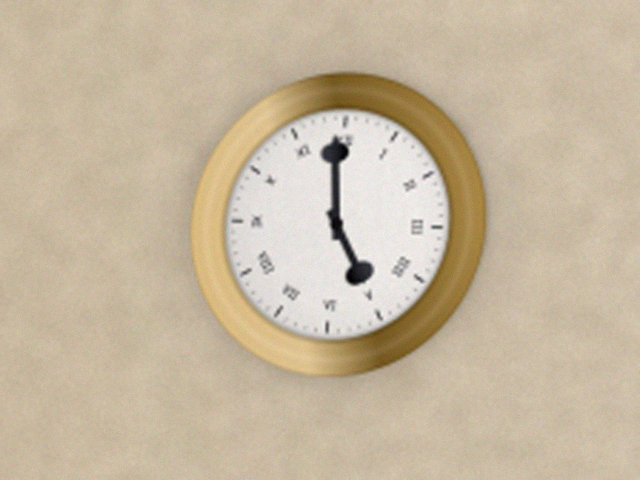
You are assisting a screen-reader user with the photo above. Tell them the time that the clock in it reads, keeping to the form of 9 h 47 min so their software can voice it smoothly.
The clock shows 4 h 59 min
